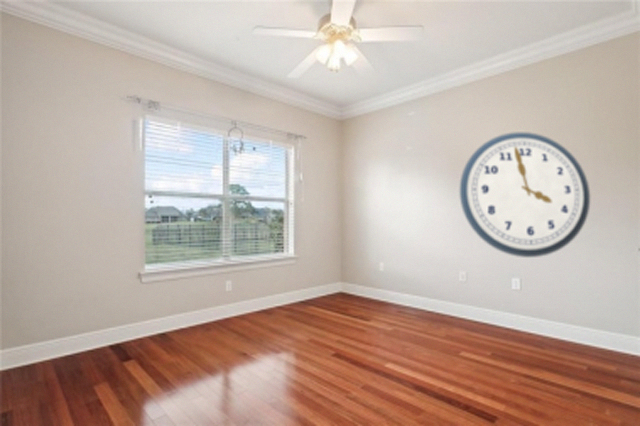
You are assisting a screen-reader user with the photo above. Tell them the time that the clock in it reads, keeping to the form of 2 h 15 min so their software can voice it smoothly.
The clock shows 3 h 58 min
